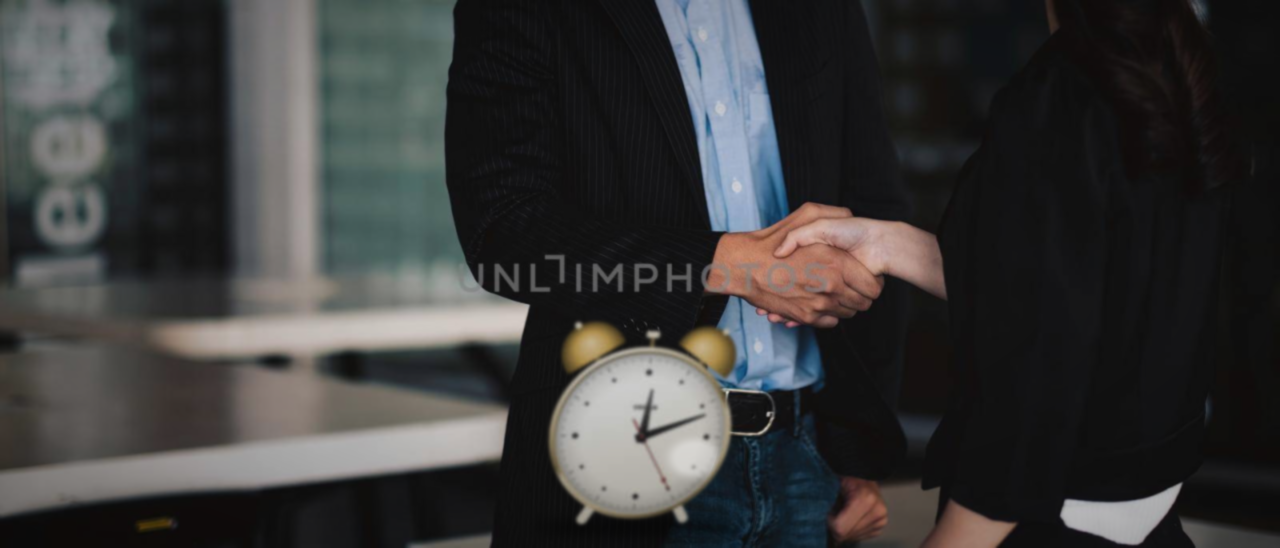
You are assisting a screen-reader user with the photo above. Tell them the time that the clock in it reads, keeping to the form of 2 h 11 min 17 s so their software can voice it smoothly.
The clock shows 12 h 11 min 25 s
